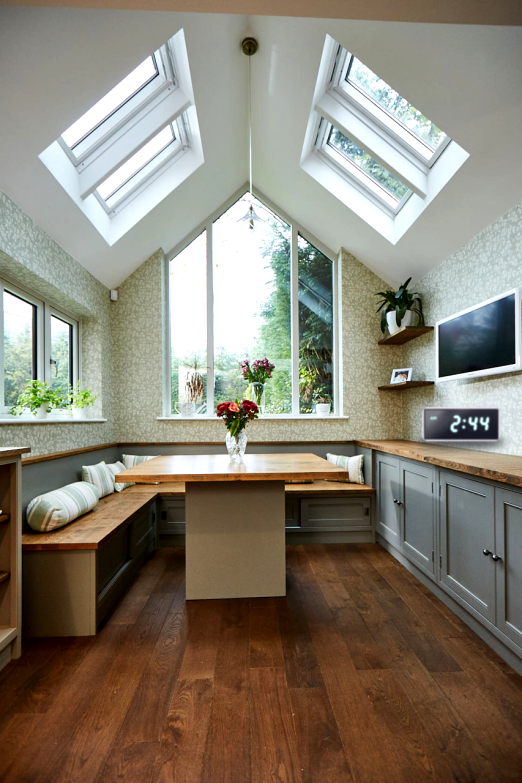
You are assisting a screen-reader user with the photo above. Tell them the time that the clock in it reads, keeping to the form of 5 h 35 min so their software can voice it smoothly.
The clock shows 2 h 44 min
